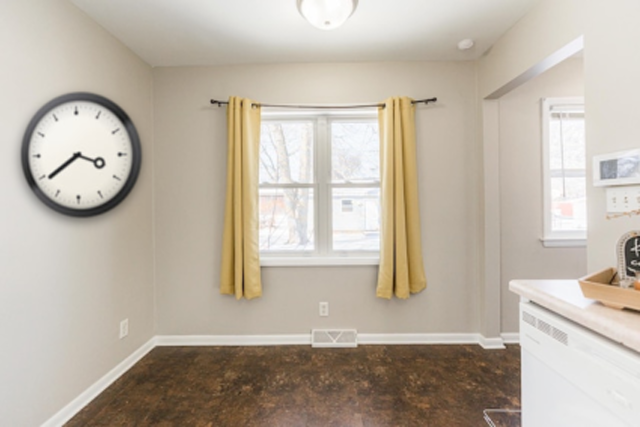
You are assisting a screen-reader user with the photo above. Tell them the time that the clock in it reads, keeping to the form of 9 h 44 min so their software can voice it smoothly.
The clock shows 3 h 39 min
